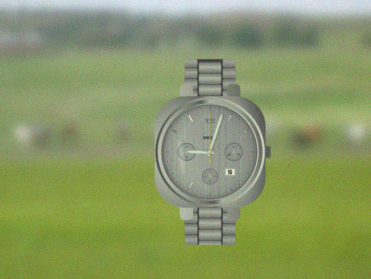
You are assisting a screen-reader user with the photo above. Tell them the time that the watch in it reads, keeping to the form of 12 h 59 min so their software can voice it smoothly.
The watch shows 9 h 03 min
